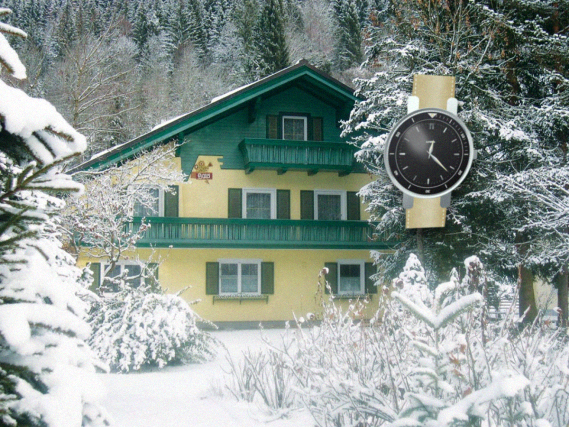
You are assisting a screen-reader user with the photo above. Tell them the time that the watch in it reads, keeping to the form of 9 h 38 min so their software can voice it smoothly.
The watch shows 12 h 22 min
